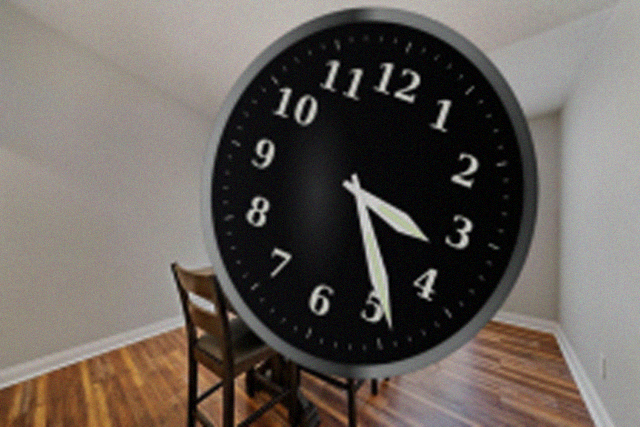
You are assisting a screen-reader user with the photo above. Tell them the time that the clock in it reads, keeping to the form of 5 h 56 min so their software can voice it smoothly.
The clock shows 3 h 24 min
